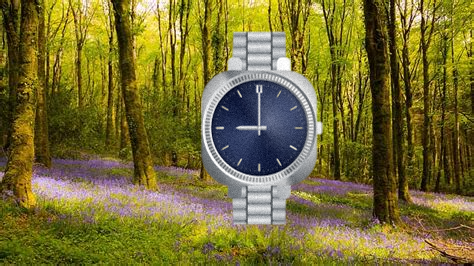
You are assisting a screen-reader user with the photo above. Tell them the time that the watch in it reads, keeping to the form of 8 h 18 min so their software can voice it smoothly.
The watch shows 9 h 00 min
